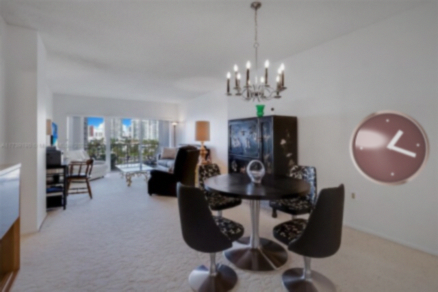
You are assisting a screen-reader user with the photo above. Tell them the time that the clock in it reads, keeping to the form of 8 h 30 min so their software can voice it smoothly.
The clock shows 1 h 19 min
